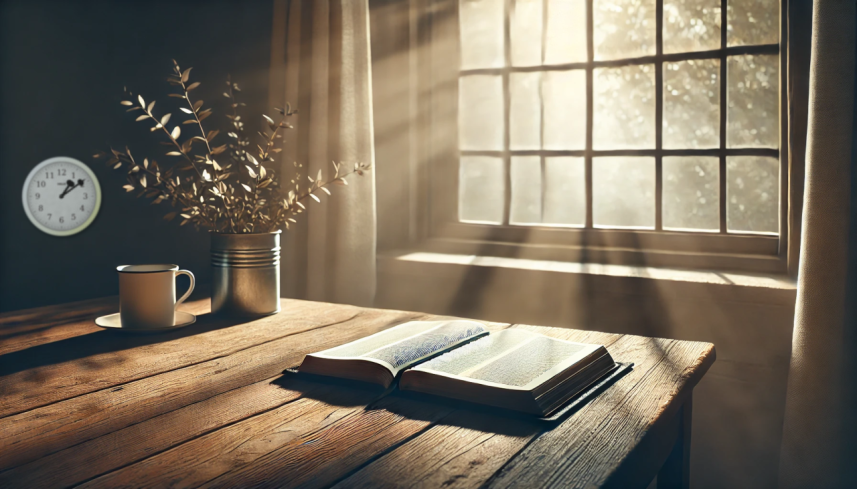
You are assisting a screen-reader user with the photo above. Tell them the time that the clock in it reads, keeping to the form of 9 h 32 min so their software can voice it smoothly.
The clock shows 1 h 09 min
